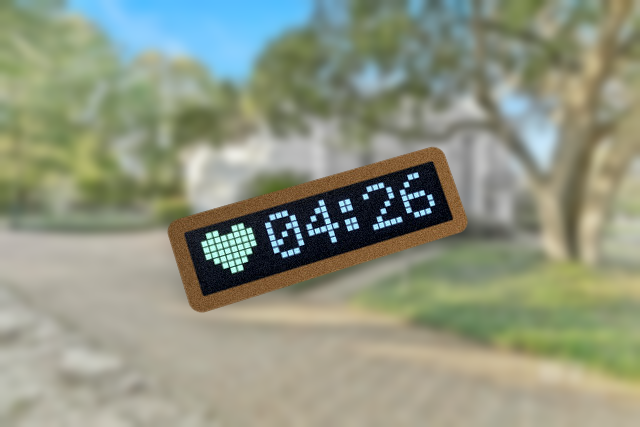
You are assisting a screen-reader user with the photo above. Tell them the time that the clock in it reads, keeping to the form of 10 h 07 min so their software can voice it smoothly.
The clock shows 4 h 26 min
